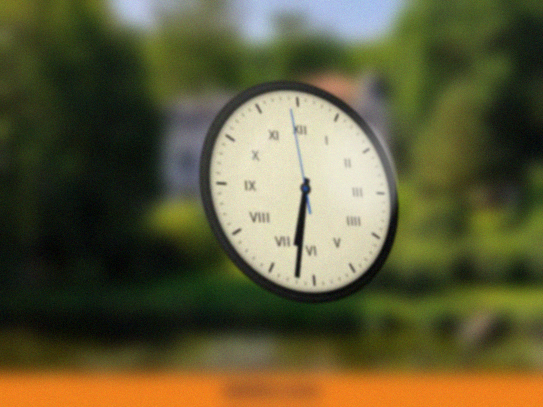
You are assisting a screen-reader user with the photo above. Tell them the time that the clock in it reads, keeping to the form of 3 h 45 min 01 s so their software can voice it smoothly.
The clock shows 6 h 31 min 59 s
